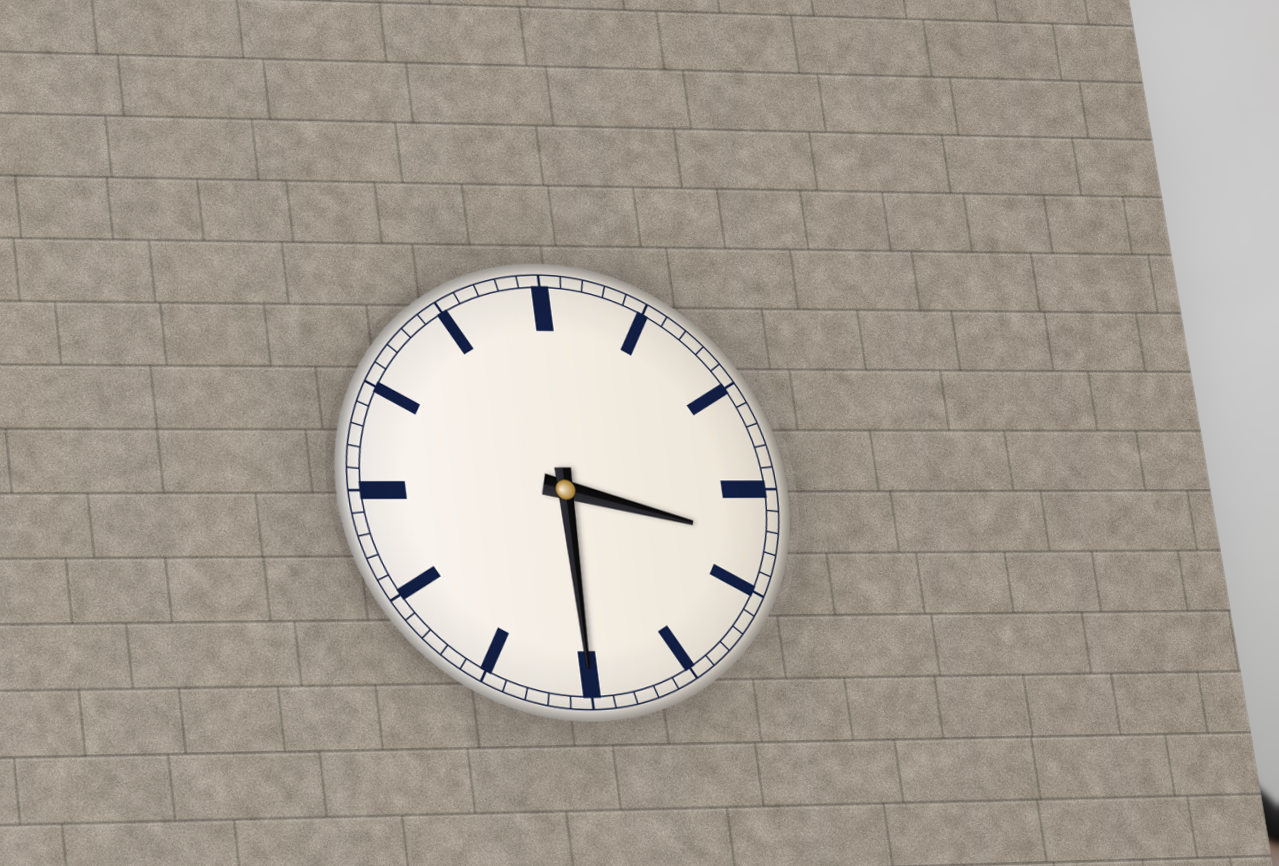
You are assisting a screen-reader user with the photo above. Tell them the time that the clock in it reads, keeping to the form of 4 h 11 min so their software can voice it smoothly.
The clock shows 3 h 30 min
